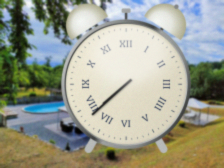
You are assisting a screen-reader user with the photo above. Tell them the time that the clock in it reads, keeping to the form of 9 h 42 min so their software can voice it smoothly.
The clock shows 7 h 38 min
